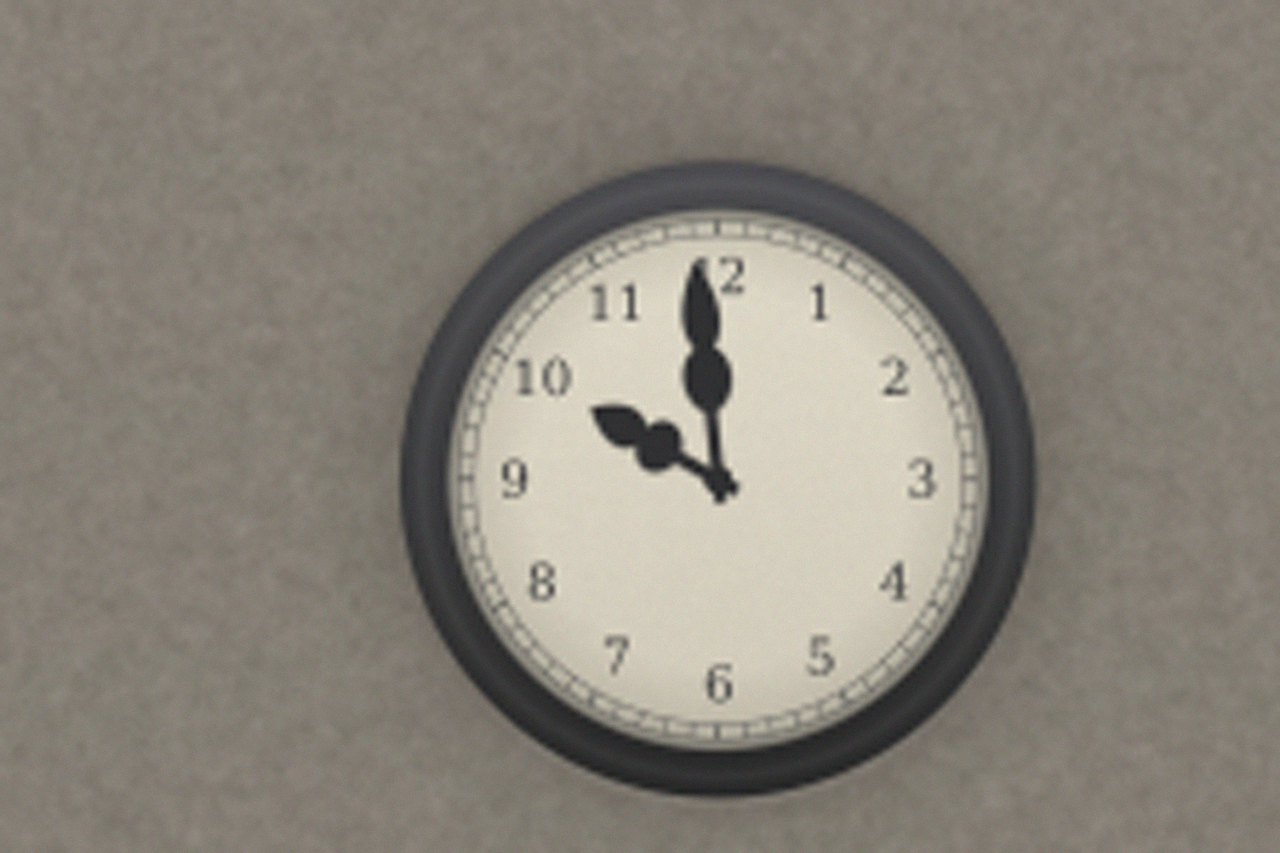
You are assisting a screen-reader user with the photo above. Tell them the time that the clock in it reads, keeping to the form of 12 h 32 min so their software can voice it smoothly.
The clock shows 9 h 59 min
